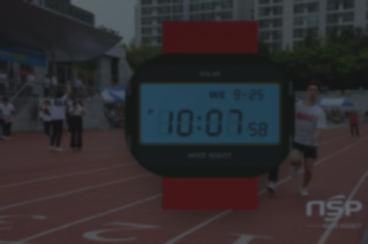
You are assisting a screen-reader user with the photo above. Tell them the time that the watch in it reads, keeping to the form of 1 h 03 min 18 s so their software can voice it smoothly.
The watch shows 10 h 07 min 58 s
